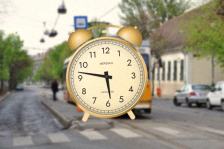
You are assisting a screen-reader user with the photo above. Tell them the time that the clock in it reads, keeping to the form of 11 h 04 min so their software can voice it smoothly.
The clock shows 5 h 47 min
